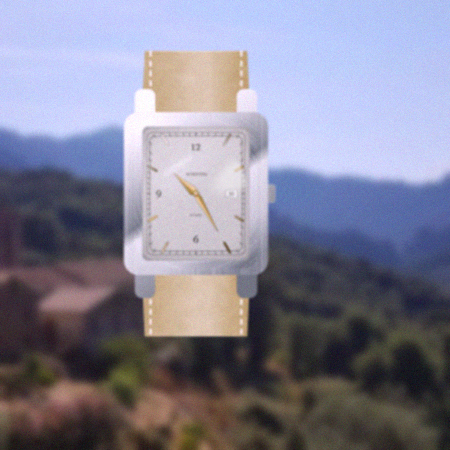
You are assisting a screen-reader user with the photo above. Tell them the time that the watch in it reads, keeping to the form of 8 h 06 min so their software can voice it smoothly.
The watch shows 10 h 25 min
